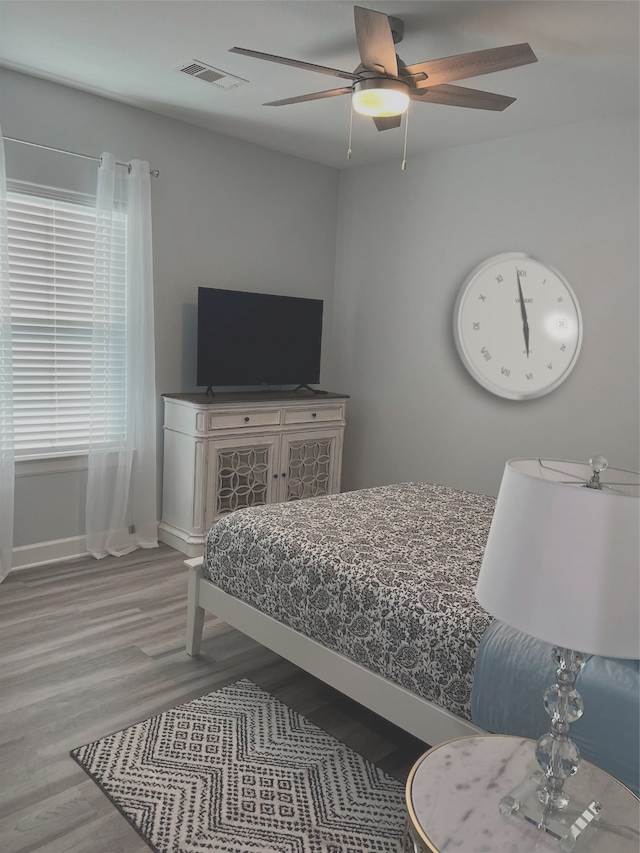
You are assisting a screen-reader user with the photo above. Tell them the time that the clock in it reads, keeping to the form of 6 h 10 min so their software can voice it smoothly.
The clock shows 5 h 59 min
